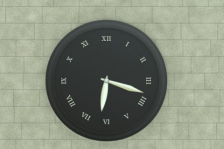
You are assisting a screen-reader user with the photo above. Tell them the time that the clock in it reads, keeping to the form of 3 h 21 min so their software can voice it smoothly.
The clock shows 6 h 18 min
